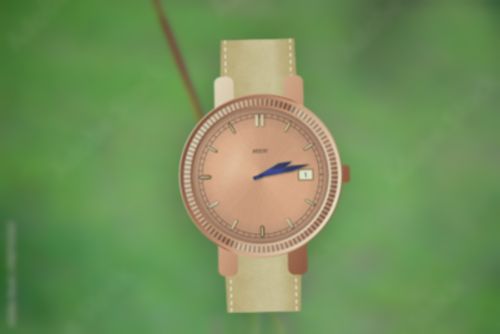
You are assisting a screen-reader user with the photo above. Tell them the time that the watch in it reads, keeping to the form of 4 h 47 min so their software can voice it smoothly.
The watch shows 2 h 13 min
